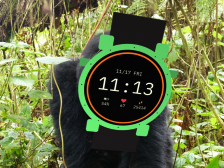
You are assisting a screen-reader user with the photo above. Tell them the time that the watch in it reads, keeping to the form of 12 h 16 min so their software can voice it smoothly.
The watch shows 11 h 13 min
